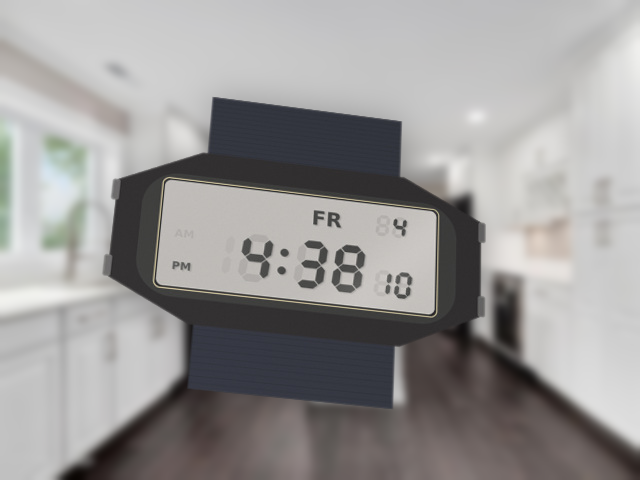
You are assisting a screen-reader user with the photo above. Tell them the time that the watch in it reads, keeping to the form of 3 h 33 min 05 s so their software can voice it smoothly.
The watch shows 4 h 38 min 10 s
